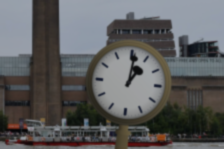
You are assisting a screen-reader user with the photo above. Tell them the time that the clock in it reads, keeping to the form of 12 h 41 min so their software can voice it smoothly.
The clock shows 1 h 01 min
